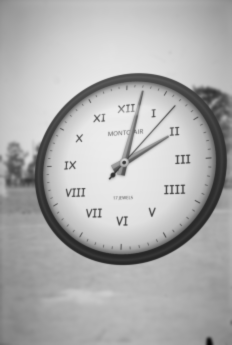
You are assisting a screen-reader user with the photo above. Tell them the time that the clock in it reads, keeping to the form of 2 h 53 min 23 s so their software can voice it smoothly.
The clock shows 2 h 02 min 07 s
